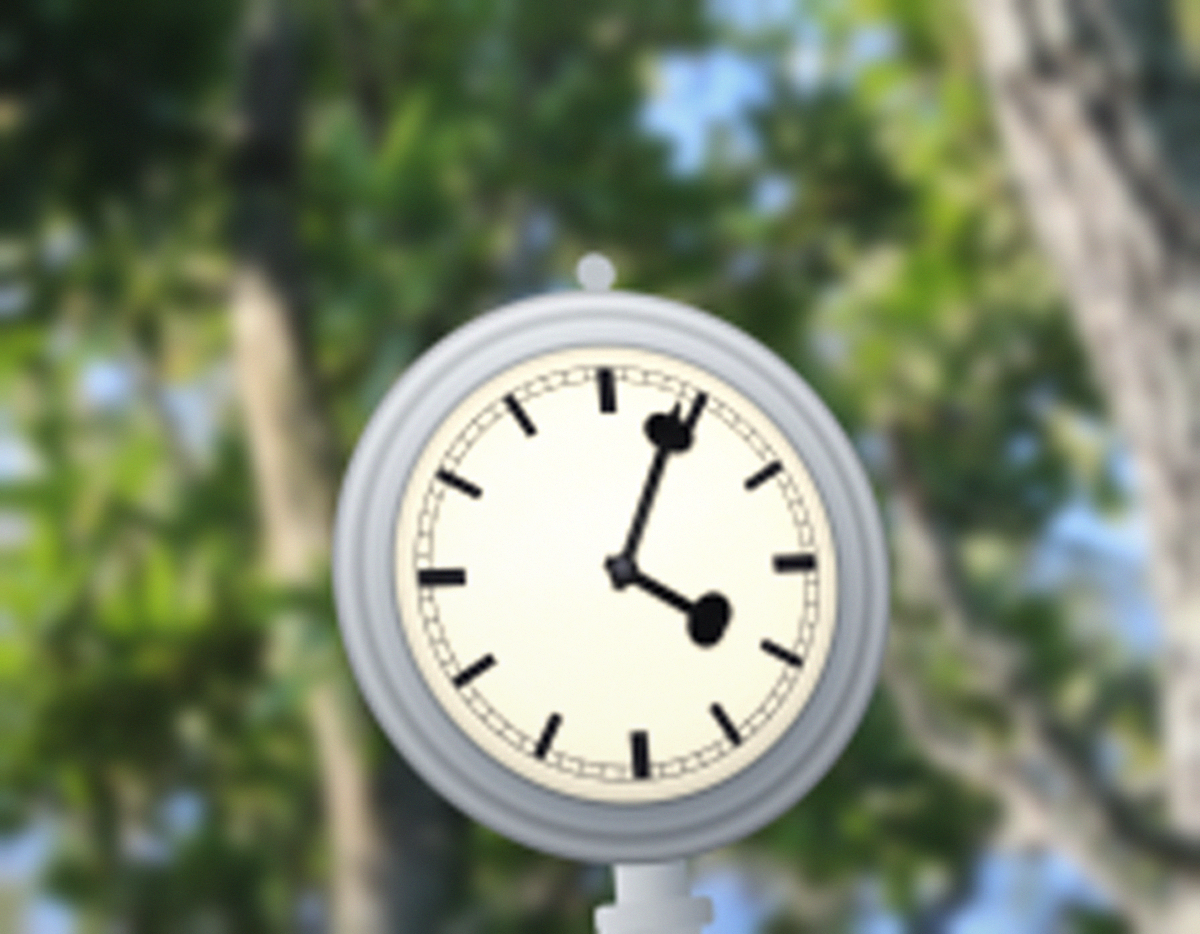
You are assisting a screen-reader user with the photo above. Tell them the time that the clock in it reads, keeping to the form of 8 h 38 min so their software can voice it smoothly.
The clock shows 4 h 04 min
